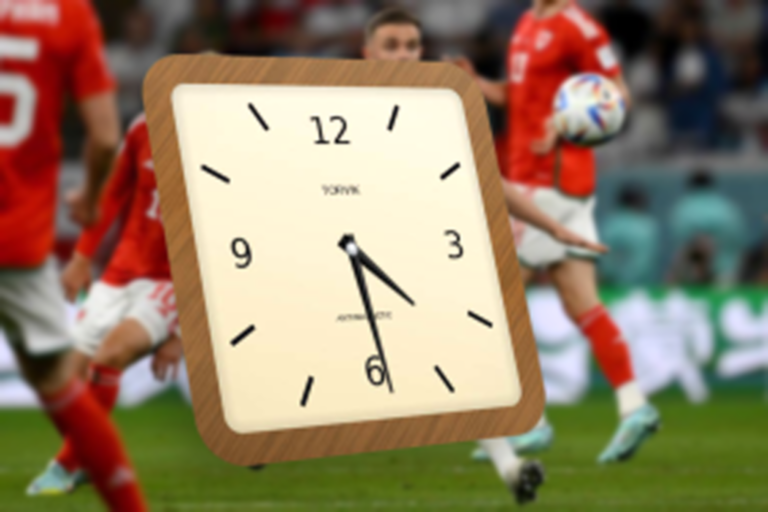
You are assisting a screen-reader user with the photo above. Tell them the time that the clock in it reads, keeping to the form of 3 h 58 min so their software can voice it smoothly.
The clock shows 4 h 29 min
